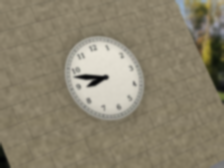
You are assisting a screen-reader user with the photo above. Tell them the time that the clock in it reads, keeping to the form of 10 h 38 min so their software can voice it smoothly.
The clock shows 8 h 48 min
